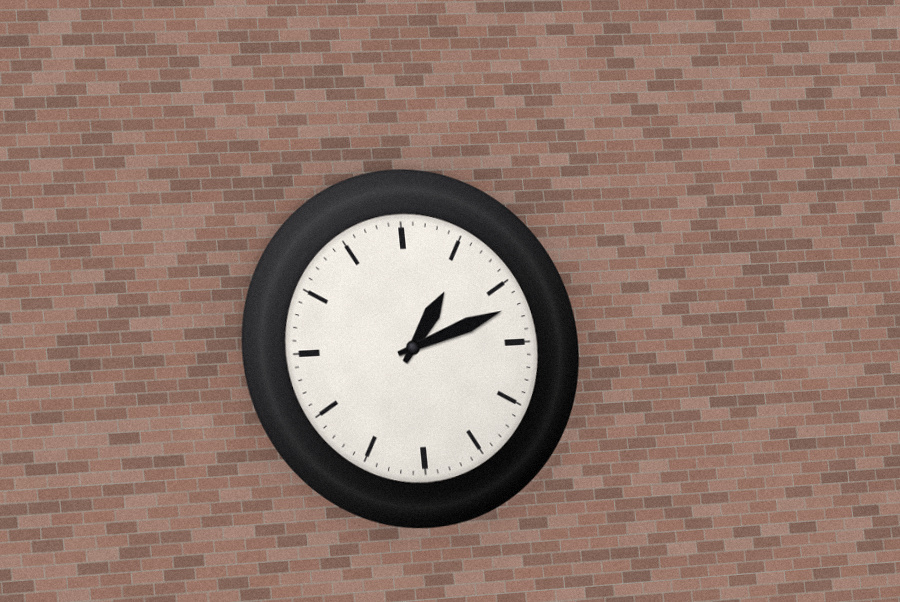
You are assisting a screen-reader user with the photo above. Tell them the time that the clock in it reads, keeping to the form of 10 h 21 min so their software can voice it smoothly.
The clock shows 1 h 12 min
